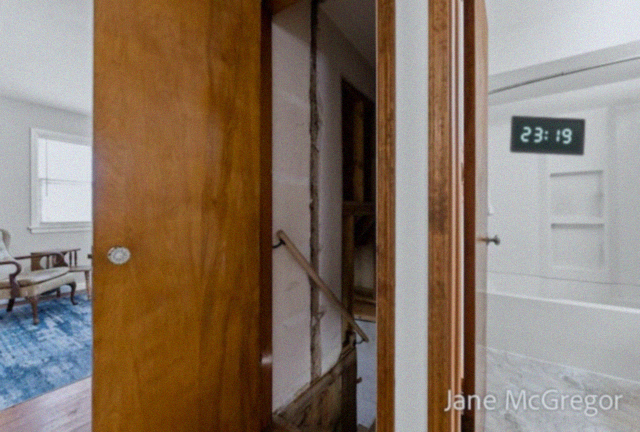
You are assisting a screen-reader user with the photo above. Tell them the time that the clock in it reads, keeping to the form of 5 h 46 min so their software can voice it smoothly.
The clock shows 23 h 19 min
